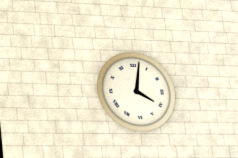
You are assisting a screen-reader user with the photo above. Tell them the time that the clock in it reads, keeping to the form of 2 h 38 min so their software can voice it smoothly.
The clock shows 4 h 02 min
